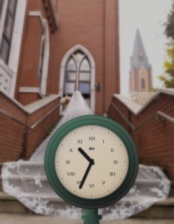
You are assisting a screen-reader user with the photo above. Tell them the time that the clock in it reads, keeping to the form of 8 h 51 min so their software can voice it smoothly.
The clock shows 10 h 34 min
